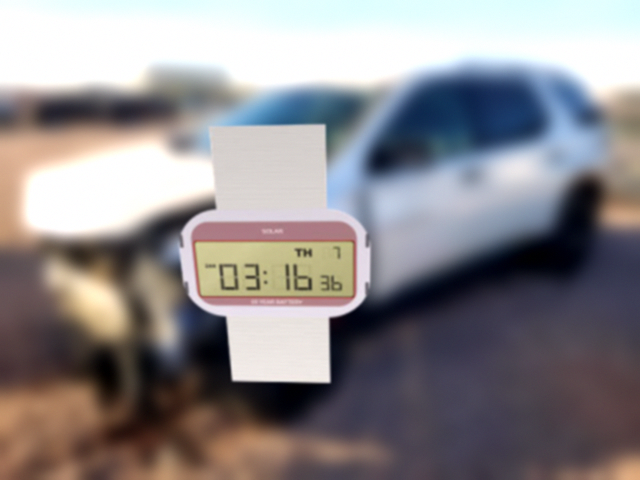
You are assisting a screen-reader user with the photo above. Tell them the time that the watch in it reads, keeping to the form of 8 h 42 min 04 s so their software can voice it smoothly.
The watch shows 3 h 16 min 36 s
